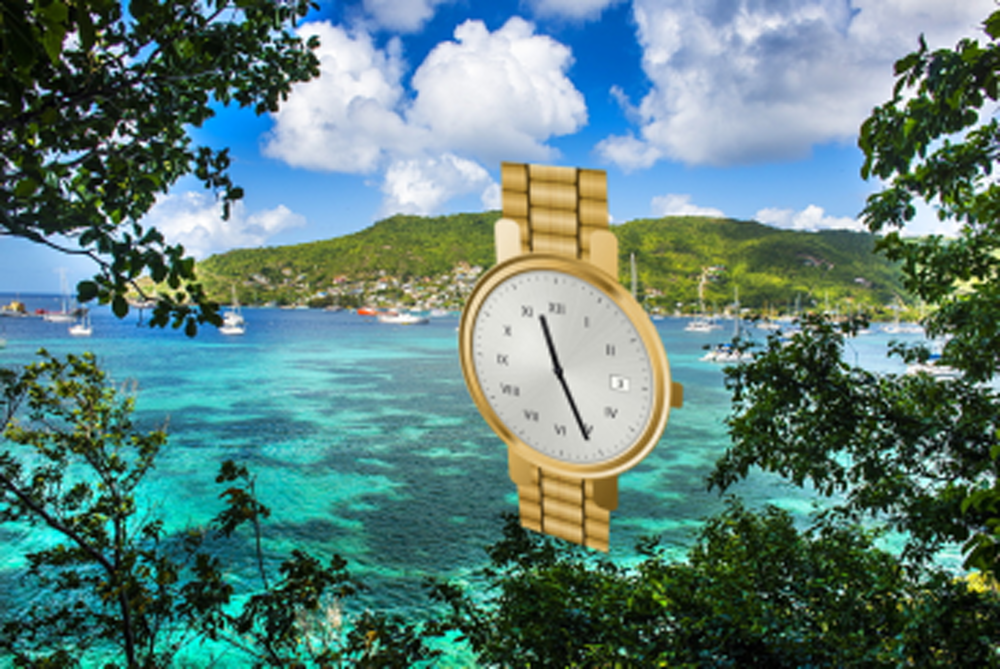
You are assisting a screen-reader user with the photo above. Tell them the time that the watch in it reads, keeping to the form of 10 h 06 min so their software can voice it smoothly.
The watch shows 11 h 26 min
